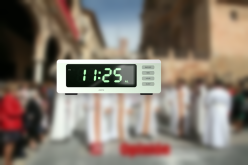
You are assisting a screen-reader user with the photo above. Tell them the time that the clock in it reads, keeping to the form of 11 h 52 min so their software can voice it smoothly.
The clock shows 11 h 25 min
